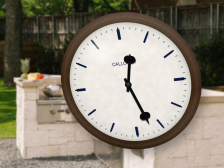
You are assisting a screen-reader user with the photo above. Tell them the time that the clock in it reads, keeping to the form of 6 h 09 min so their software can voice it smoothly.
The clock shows 12 h 27 min
